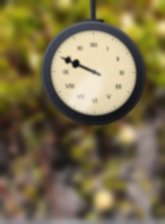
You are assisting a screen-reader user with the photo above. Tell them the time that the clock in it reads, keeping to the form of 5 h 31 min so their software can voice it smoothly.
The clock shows 9 h 49 min
